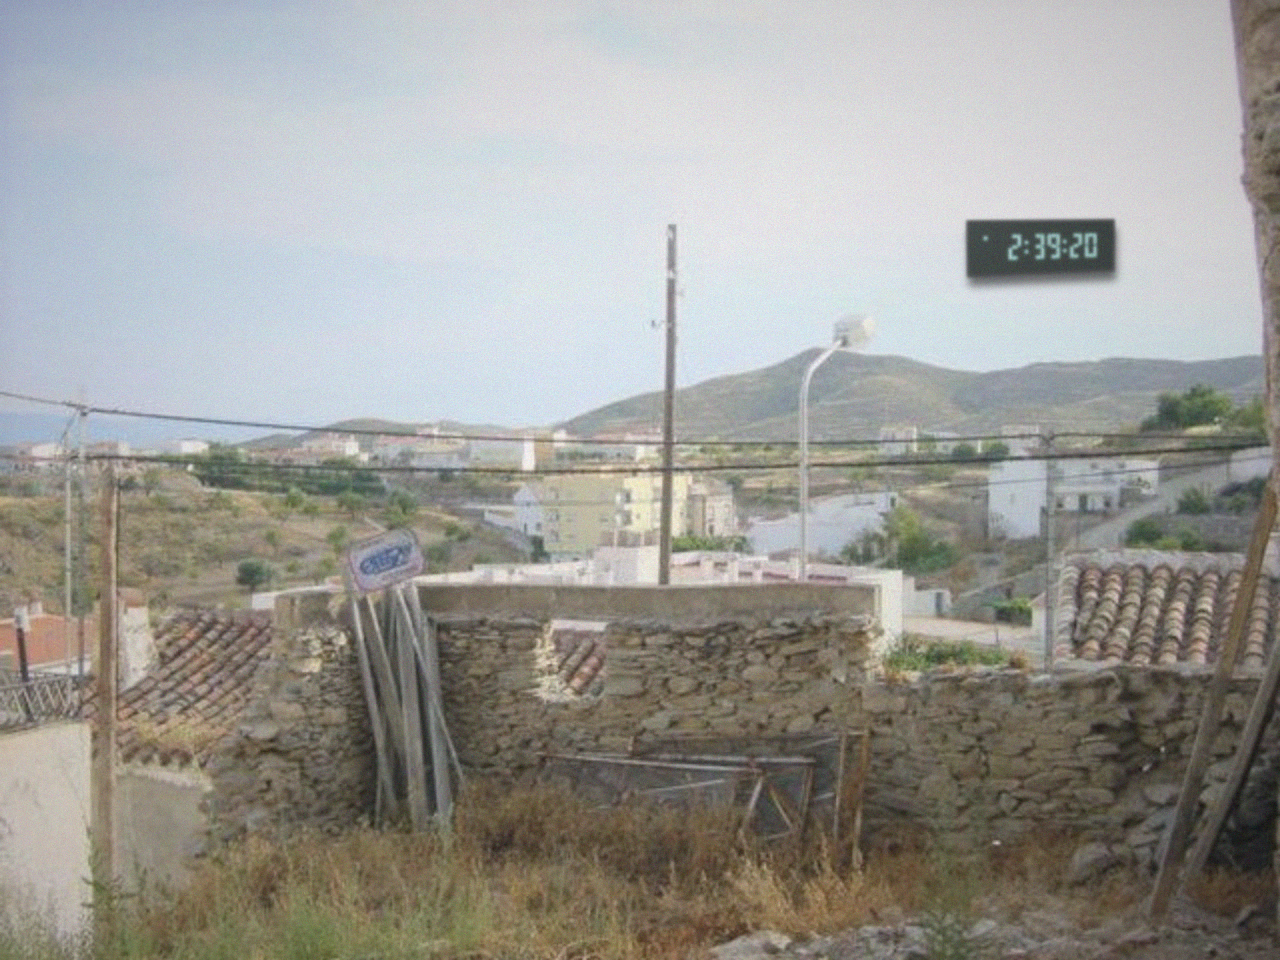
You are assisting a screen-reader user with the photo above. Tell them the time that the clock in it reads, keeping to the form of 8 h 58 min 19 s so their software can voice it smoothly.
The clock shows 2 h 39 min 20 s
